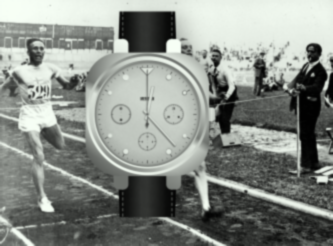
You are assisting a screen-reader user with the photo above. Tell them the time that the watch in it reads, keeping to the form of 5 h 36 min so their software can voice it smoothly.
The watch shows 12 h 23 min
